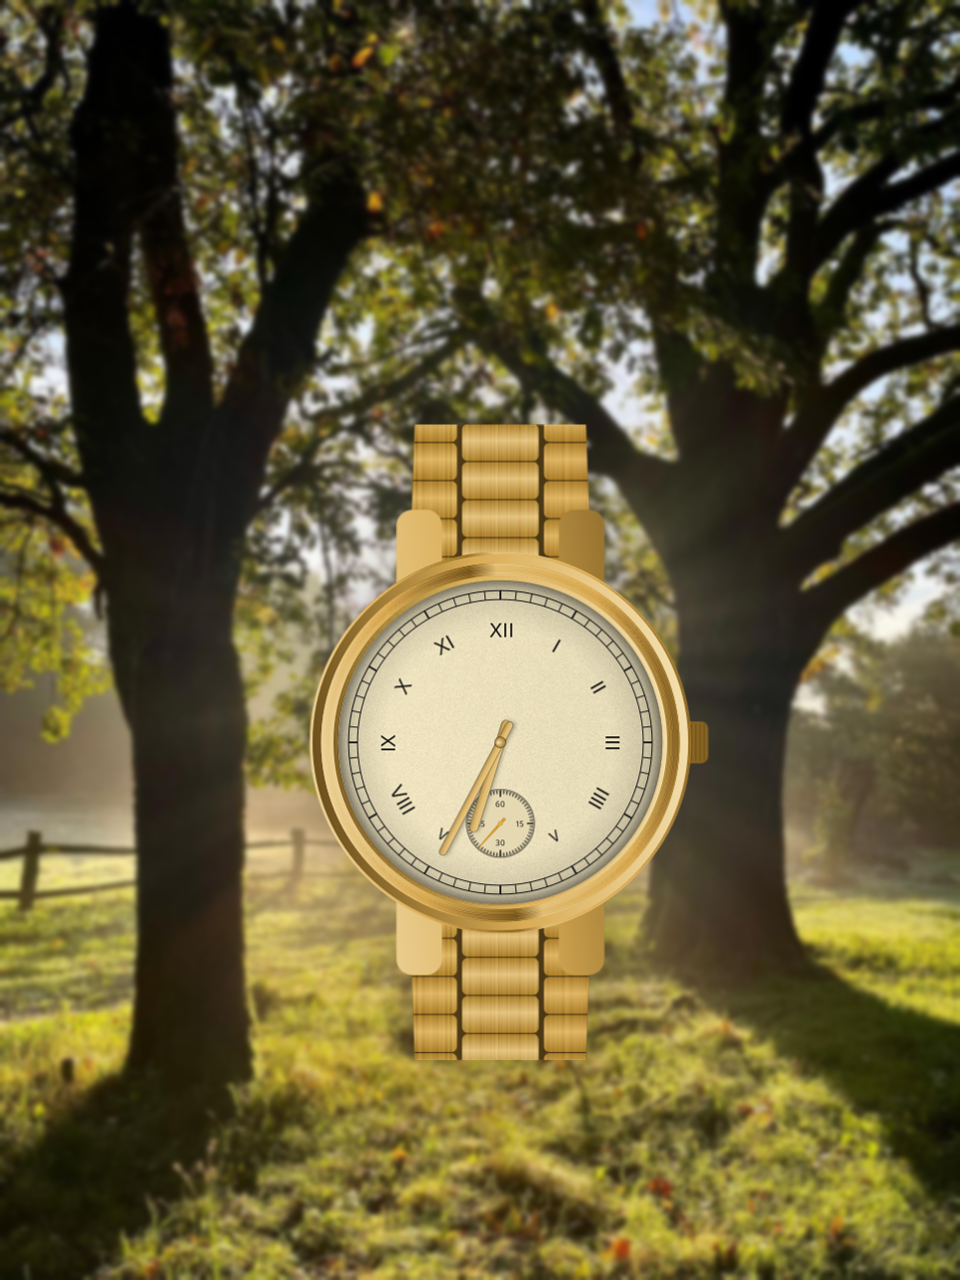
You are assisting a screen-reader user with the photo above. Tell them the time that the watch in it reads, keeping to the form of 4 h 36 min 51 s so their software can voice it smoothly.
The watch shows 6 h 34 min 37 s
